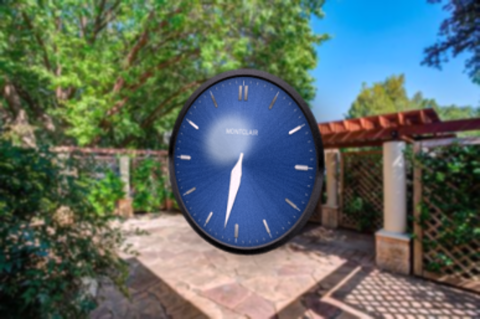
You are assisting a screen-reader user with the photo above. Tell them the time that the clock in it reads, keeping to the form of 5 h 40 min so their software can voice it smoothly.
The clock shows 6 h 32 min
